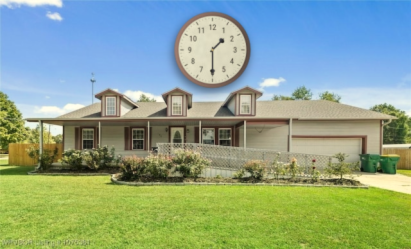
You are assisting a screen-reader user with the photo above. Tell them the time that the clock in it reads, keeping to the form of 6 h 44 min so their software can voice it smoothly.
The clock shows 1 h 30 min
